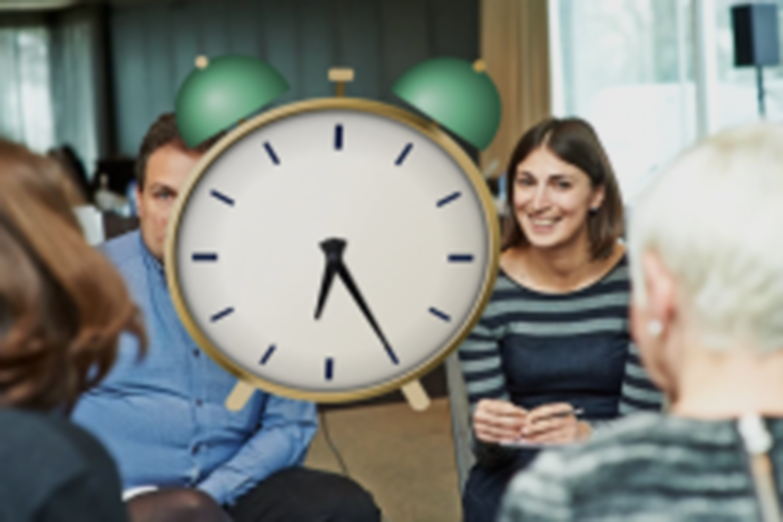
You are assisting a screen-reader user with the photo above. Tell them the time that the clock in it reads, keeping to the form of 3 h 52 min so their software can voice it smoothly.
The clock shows 6 h 25 min
